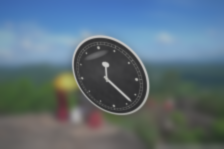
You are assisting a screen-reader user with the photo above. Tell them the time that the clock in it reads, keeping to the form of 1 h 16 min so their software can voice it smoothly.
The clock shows 12 h 23 min
